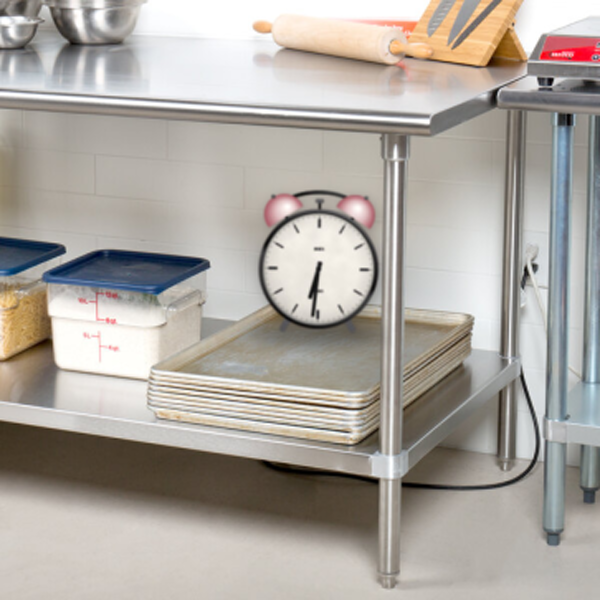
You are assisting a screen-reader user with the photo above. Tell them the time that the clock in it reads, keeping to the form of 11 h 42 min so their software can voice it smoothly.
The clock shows 6 h 31 min
